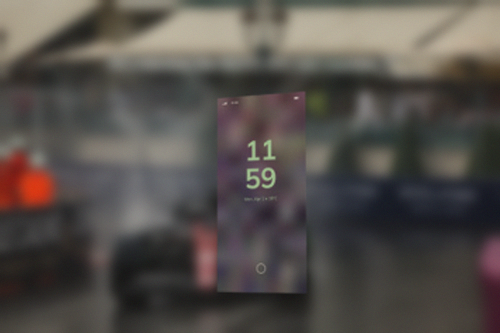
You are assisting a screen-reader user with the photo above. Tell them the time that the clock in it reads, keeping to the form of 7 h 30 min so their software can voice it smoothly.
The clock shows 11 h 59 min
